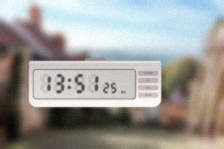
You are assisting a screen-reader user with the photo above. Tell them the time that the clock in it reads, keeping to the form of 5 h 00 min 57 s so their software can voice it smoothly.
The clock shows 13 h 51 min 25 s
